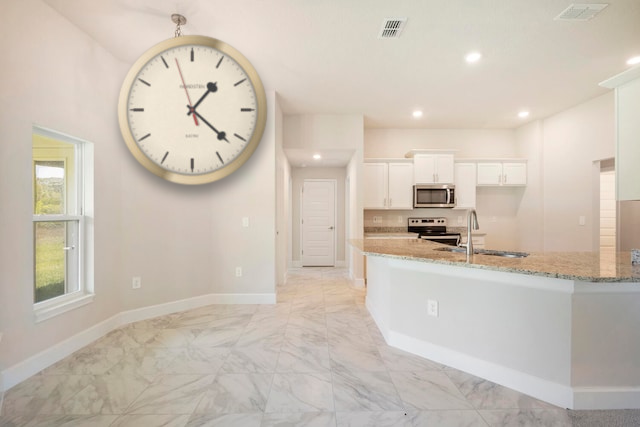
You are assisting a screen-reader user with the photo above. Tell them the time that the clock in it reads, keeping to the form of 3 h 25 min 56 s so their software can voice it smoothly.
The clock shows 1 h 21 min 57 s
